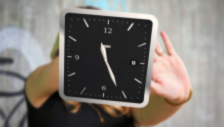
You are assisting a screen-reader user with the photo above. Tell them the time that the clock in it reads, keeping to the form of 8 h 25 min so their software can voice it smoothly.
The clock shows 11 h 26 min
